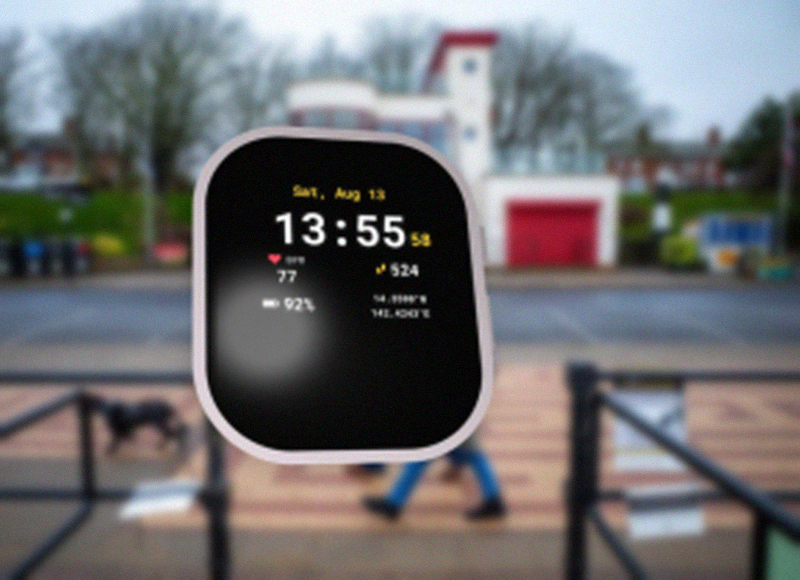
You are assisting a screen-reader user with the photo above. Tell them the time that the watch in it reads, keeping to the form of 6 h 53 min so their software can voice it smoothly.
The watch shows 13 h 55 min
